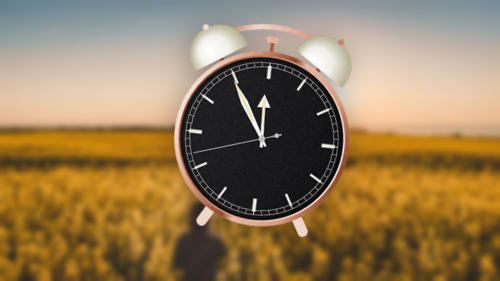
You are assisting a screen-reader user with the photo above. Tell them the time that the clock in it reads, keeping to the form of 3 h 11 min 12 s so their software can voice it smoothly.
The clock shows 11 h 54 min 42 s
